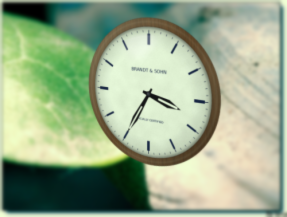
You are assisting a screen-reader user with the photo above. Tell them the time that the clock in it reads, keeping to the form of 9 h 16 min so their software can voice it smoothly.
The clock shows 3 h 35 min
